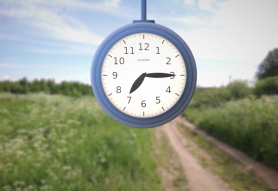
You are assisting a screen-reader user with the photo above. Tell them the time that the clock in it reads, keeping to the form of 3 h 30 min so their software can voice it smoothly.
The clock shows 7 h 15 min
